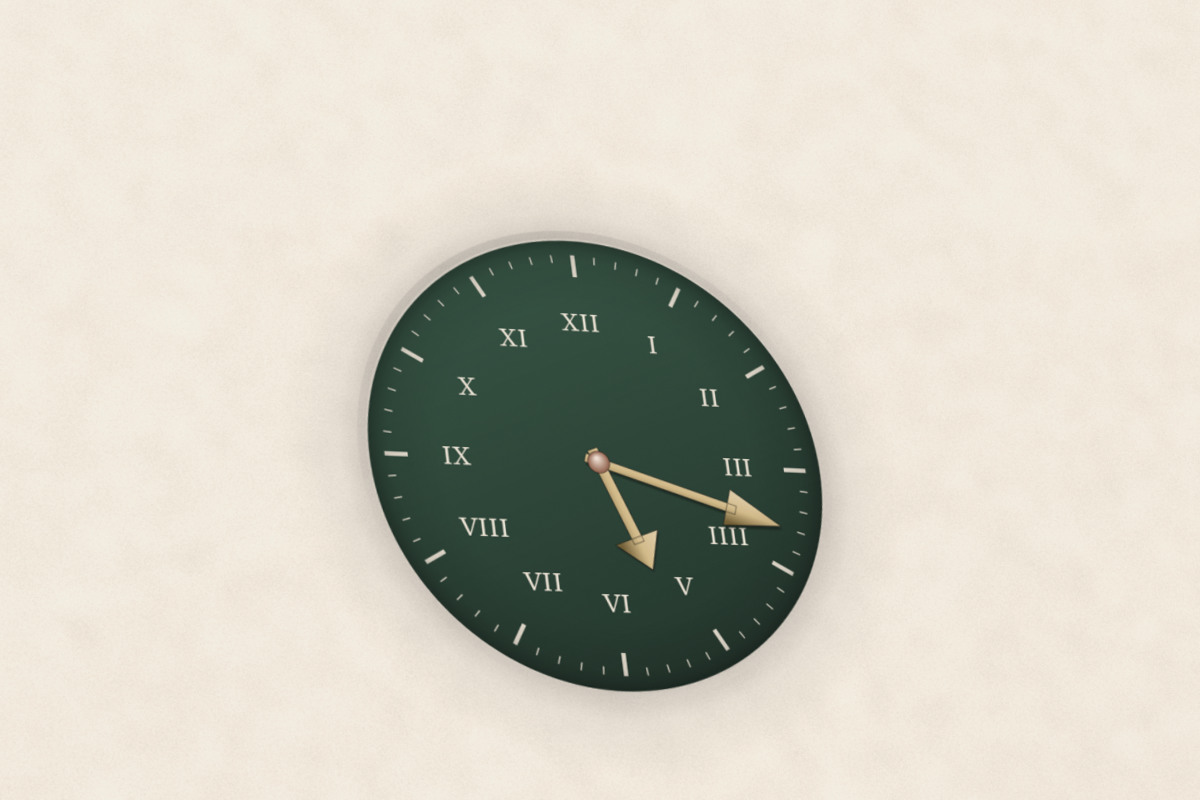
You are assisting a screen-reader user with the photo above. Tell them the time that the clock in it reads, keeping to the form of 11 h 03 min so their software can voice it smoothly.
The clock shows 5 h 18 min
